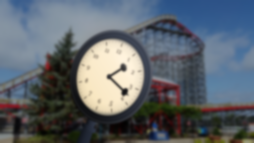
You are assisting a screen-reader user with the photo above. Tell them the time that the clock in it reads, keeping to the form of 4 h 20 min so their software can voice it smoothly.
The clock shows 1 h 18 min
